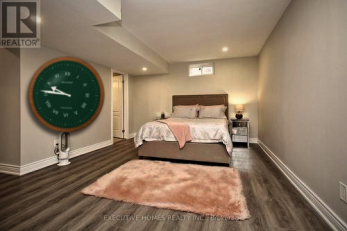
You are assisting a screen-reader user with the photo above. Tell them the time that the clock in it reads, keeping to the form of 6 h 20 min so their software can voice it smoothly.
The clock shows 9 h 46 min
